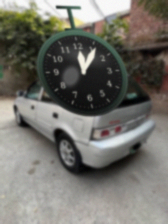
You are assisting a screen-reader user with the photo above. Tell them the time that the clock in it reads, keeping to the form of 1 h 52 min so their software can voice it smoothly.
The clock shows 12 h 06 min
